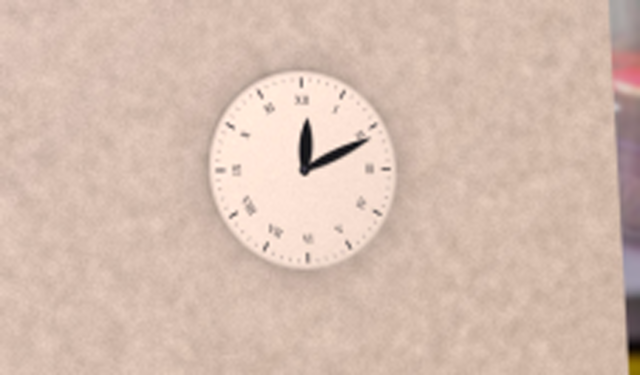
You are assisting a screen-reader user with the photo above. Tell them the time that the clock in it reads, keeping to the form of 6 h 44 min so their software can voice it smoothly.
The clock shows 12 h 11 min
